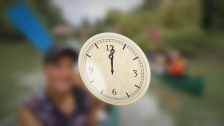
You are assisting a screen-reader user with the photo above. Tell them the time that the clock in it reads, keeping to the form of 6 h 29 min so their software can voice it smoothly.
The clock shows 12 h 01 min
